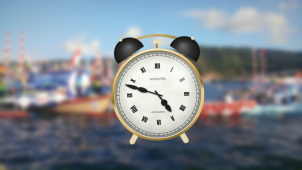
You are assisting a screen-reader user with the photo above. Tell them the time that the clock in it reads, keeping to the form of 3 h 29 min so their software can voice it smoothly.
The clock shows 4 h 48 min
